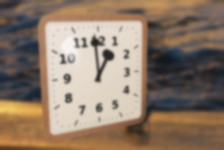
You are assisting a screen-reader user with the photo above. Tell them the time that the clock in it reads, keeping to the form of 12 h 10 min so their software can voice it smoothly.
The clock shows 12 h 59 min
